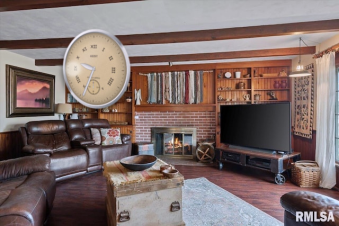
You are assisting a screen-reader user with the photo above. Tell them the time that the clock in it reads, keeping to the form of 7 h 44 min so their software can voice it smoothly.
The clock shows 9 h 34 min
